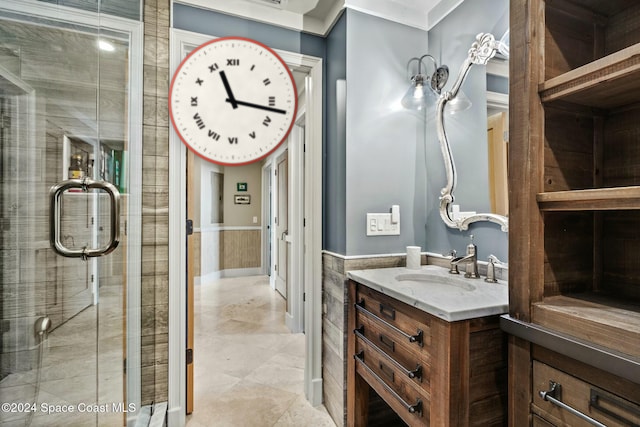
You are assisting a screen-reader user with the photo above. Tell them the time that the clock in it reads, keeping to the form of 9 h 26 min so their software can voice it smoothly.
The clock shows 11 h 17 min
